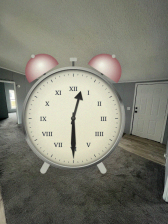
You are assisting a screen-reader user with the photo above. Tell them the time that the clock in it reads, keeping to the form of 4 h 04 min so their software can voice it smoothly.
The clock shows 12 h 30 min
